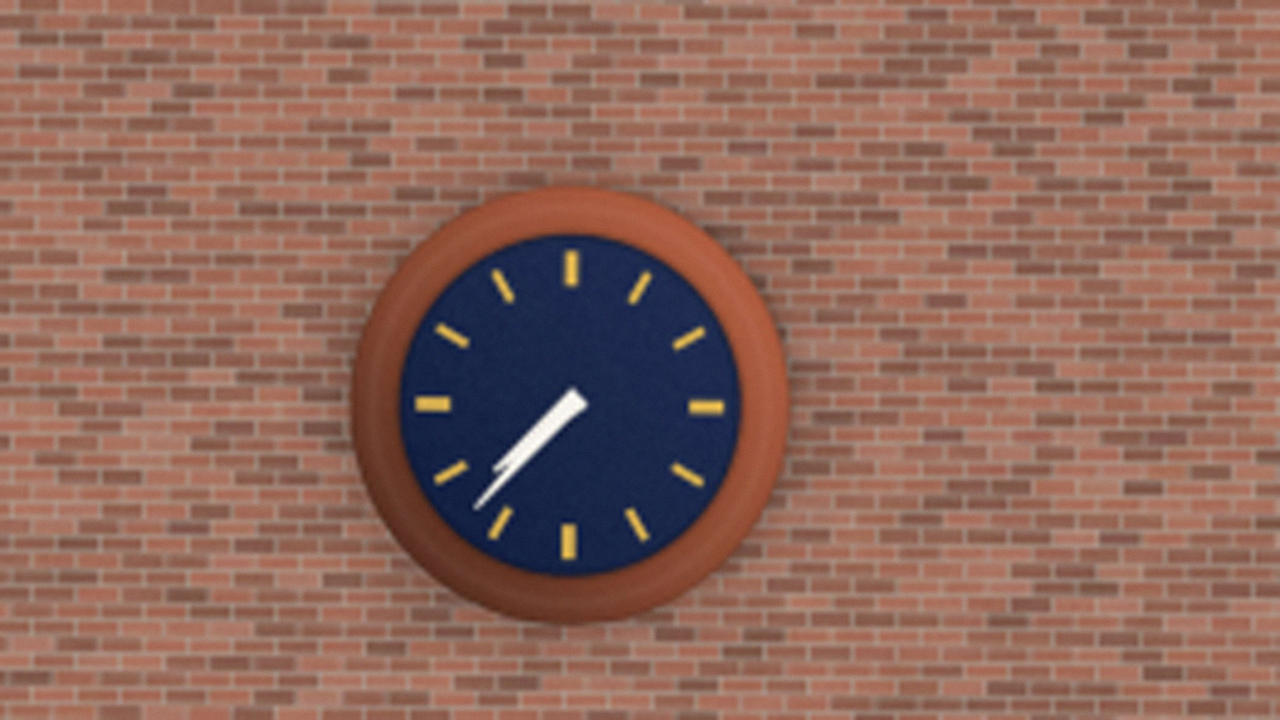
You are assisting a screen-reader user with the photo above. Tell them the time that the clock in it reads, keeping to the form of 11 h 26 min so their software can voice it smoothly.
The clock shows 7 h 37 min
